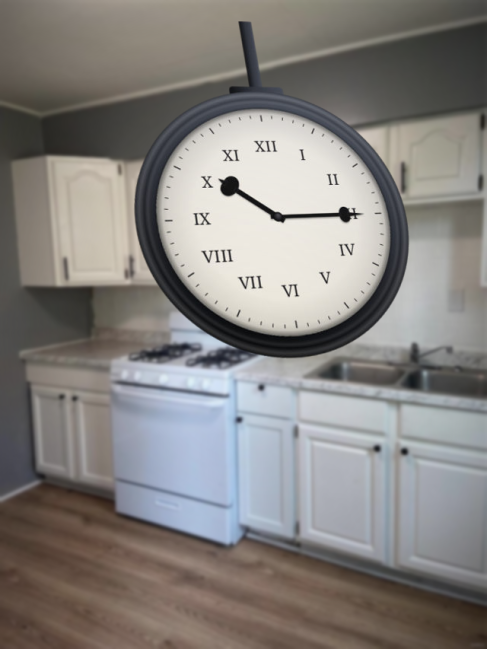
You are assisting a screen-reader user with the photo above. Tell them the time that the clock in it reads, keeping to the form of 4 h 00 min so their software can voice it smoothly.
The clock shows 10 h 15 min
